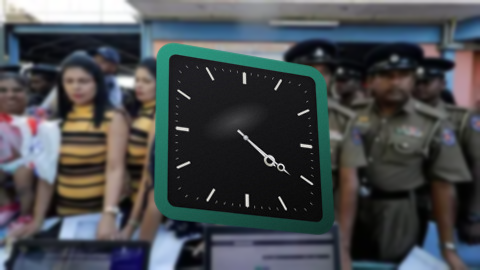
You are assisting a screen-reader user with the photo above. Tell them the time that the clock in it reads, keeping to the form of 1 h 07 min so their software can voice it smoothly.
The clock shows 4 h 21 min
